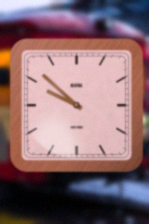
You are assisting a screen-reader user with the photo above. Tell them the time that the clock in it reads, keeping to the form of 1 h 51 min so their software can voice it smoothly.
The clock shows 9 h 52 min
